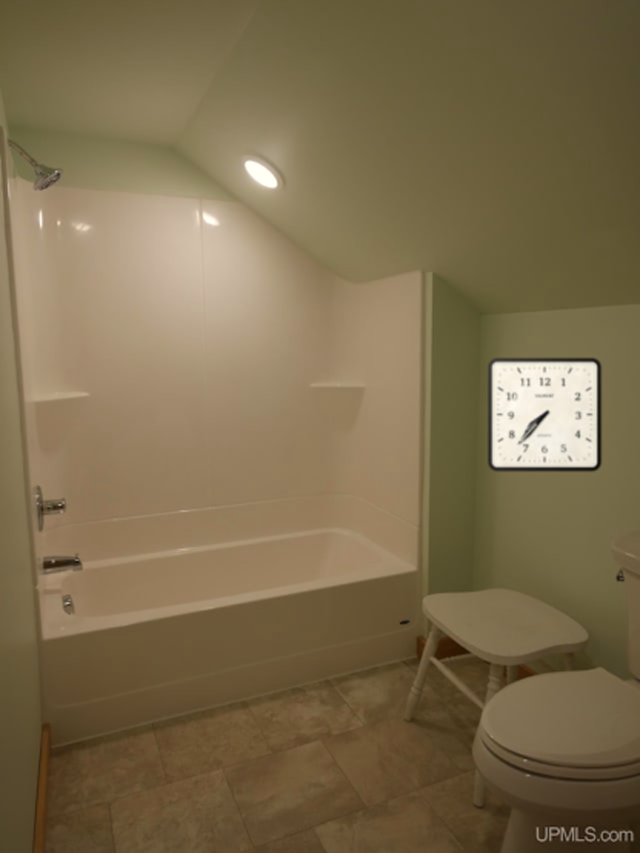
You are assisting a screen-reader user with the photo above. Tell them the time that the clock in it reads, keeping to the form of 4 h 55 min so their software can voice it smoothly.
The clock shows 7 h 37 min
